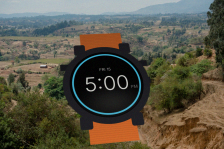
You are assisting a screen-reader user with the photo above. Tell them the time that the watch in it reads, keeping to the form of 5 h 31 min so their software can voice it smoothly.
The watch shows 5 h 00 min
